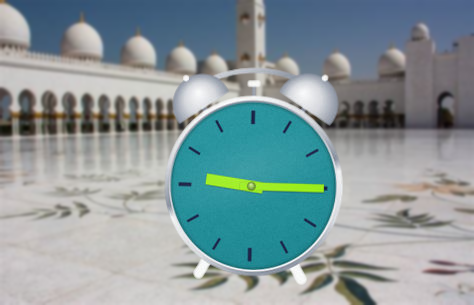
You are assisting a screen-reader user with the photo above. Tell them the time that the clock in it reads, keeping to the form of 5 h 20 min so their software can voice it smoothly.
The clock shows 9 h 15 min
